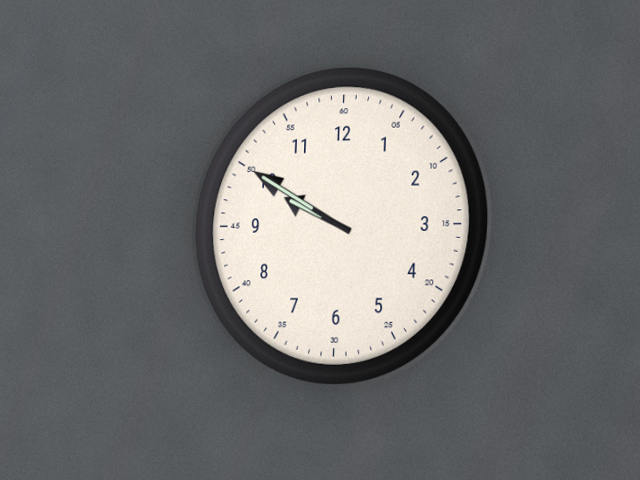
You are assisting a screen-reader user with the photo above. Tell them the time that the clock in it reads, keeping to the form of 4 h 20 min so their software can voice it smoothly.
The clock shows 9 h 50 min
